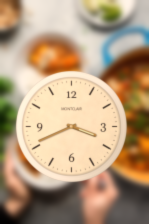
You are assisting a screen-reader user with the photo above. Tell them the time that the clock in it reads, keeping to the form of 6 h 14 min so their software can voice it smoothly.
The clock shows 3 h 41 min
